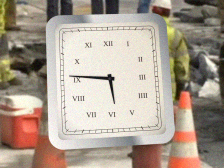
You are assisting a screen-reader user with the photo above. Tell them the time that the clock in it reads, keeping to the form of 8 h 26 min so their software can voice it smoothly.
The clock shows 5 h 46 min
